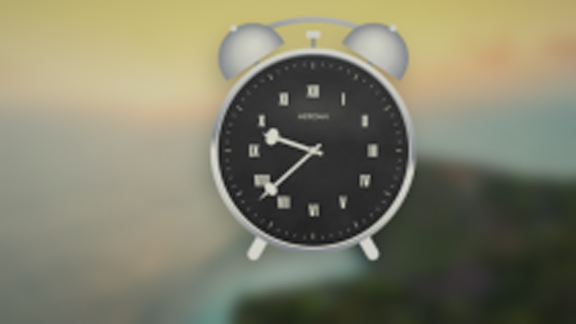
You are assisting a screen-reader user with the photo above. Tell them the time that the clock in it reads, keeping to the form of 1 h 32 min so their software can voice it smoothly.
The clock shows 9 h 38 min
